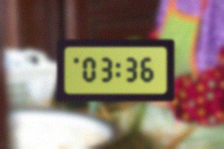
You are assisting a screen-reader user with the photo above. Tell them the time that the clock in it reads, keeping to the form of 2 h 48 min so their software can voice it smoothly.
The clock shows 3 h 36 min
